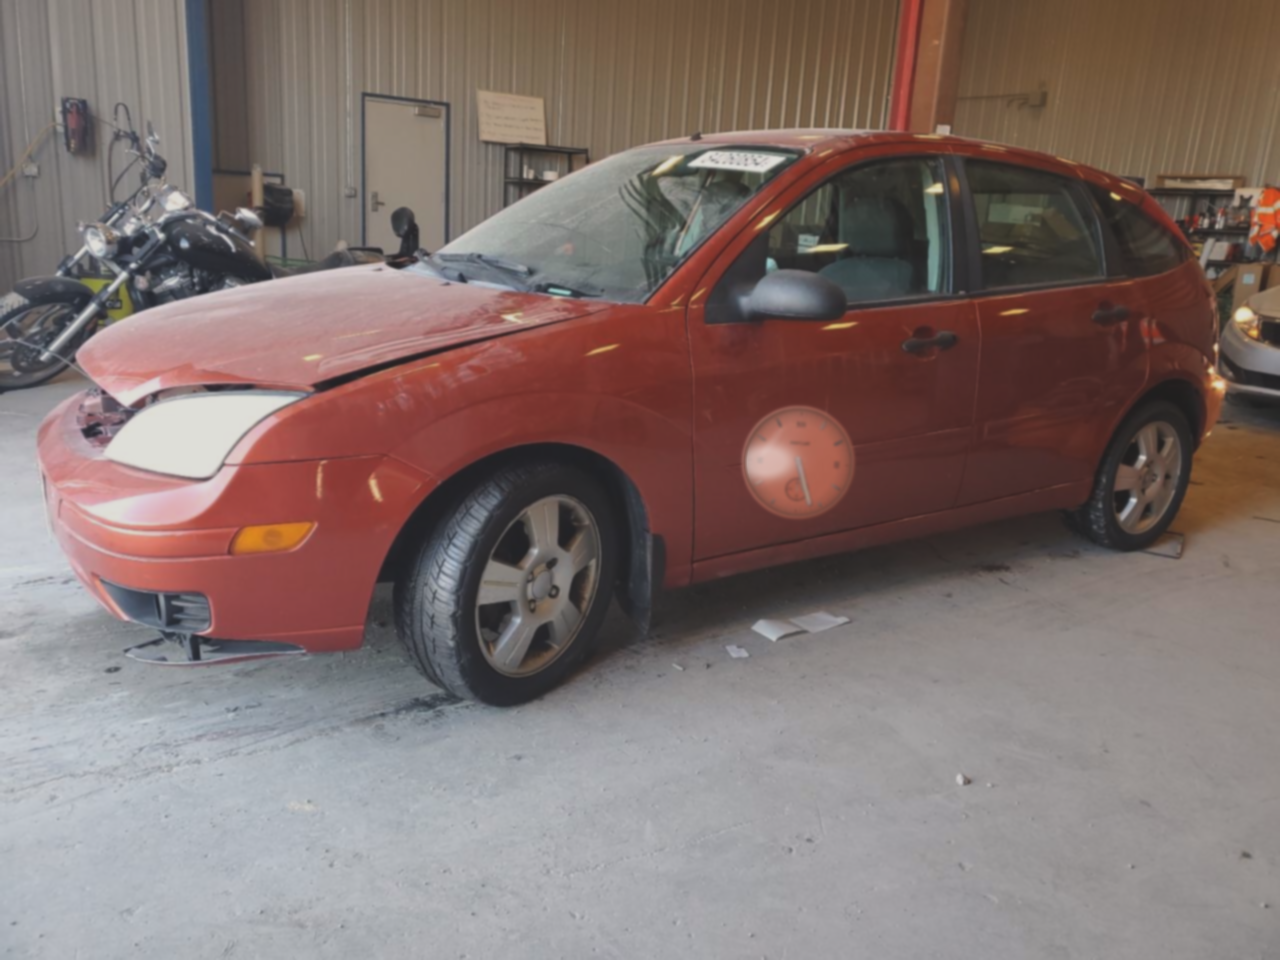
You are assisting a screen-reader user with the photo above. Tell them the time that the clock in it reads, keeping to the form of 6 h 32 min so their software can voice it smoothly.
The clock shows 5 h 27 min
